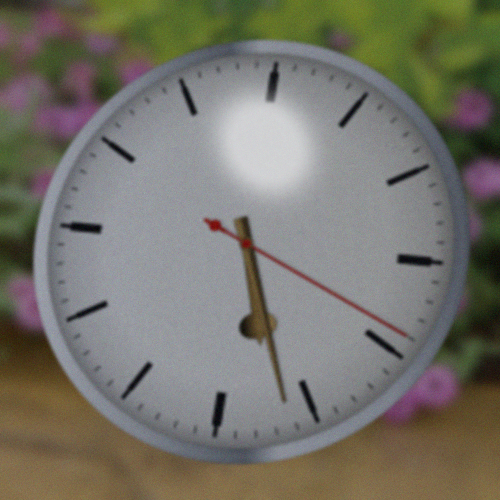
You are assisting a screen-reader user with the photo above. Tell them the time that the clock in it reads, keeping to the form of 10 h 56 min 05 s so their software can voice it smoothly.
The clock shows 5 h 26 min 19 s
